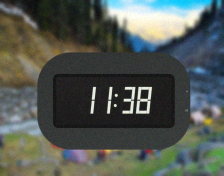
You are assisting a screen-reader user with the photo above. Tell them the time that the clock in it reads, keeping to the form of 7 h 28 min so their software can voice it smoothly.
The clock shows 11 h 38 min
